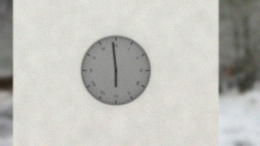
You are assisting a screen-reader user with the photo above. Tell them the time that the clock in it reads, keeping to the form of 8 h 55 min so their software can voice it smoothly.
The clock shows 5 h 59 min
